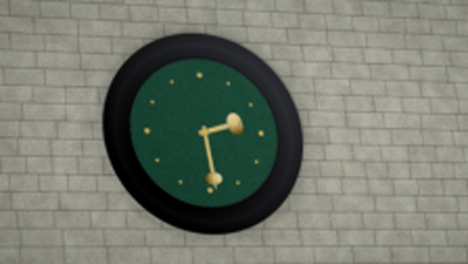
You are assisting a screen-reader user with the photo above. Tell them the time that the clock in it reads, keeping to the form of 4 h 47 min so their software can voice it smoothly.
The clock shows 2 h 29 min
